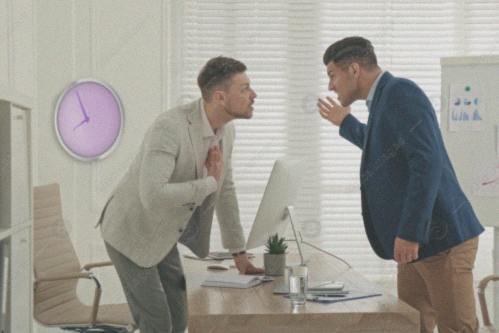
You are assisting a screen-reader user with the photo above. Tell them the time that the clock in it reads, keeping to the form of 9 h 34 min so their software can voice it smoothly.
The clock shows 7 h 56 min
